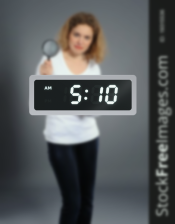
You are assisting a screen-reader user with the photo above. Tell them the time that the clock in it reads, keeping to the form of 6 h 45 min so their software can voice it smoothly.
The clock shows 5 h 10 min
